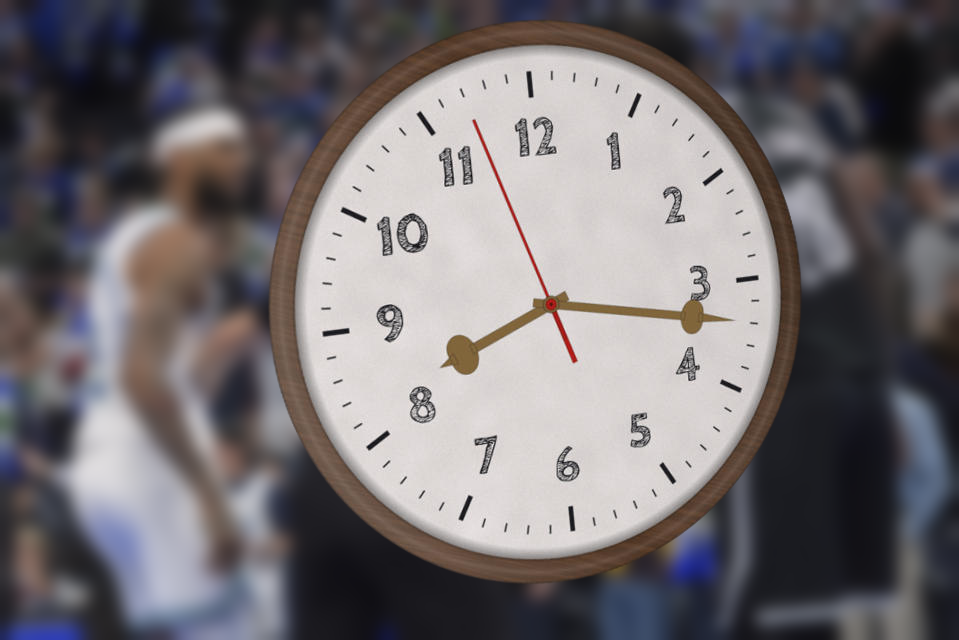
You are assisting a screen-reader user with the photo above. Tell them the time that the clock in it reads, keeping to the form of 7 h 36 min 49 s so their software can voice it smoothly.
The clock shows 8 h 16 min 57 s
